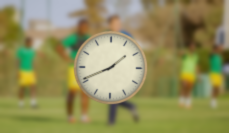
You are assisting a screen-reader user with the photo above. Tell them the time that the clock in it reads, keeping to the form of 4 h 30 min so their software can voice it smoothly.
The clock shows 1 h 41 min
